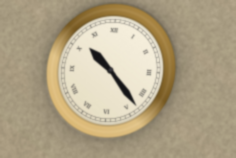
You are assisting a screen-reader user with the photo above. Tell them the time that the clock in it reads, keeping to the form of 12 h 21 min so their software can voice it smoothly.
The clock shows 10 h 23 min
